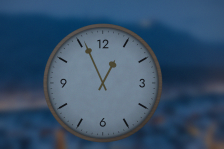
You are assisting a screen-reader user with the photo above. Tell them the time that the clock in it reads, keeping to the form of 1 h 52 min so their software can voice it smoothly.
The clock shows 12 h 56 min
